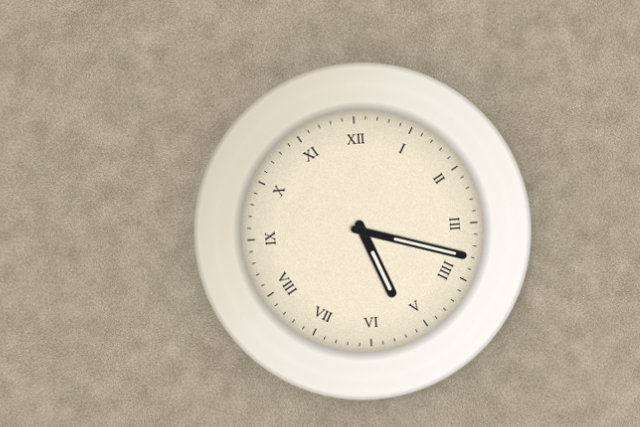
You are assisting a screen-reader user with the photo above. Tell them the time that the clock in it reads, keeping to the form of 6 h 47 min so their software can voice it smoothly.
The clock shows 5 h 18 min
